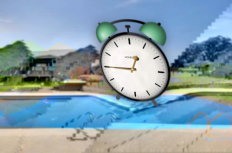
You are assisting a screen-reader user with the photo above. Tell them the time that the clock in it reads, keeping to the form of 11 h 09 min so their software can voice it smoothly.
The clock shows 12 h 45 min
